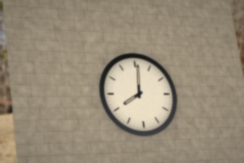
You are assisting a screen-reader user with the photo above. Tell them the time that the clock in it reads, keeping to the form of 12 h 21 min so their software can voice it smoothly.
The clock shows 8 h 01 min
